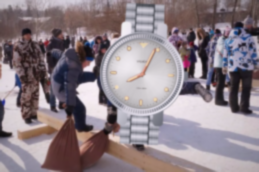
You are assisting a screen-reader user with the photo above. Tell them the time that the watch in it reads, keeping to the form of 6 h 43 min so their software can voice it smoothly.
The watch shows 8 h 04 min
